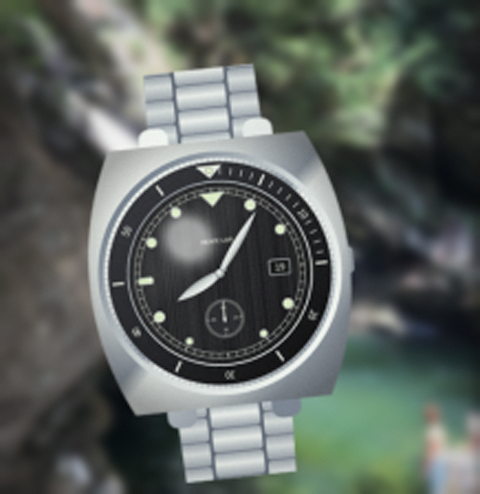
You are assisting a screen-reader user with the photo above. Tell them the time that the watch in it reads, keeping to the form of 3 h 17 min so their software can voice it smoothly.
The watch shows 8 h 06 min
